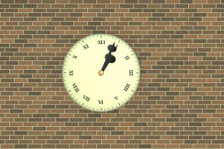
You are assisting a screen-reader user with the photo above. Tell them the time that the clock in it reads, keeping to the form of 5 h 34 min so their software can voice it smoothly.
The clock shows 1 h 04 min
